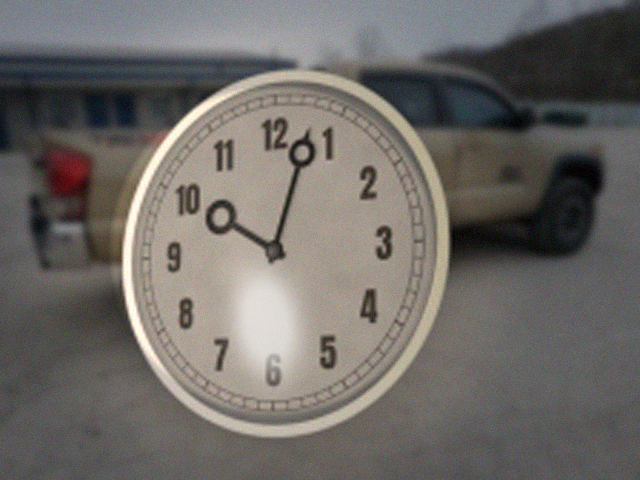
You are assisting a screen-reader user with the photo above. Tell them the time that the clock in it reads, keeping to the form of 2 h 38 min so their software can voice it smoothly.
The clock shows 10 h 03 min
